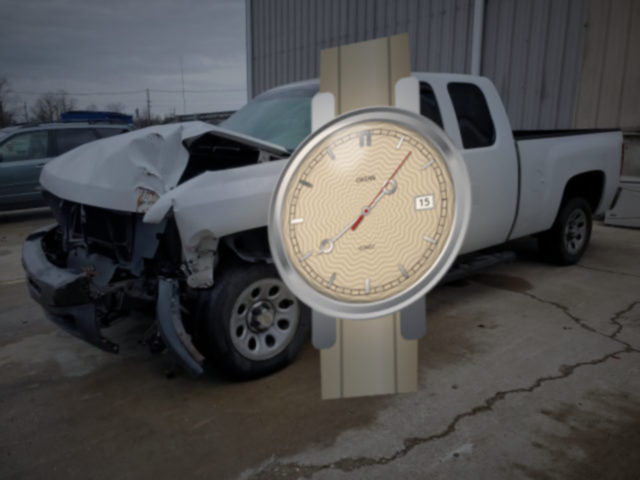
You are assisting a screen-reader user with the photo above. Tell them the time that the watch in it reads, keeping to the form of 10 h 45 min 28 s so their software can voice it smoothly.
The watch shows 1 h 39 min 07 s
